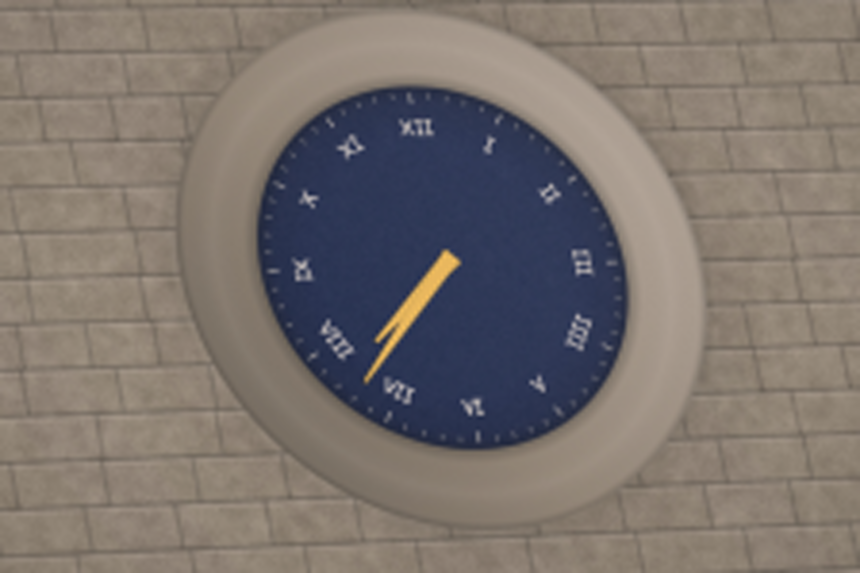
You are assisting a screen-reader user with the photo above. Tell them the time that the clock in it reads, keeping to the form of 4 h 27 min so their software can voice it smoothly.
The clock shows 7 h 37 min
